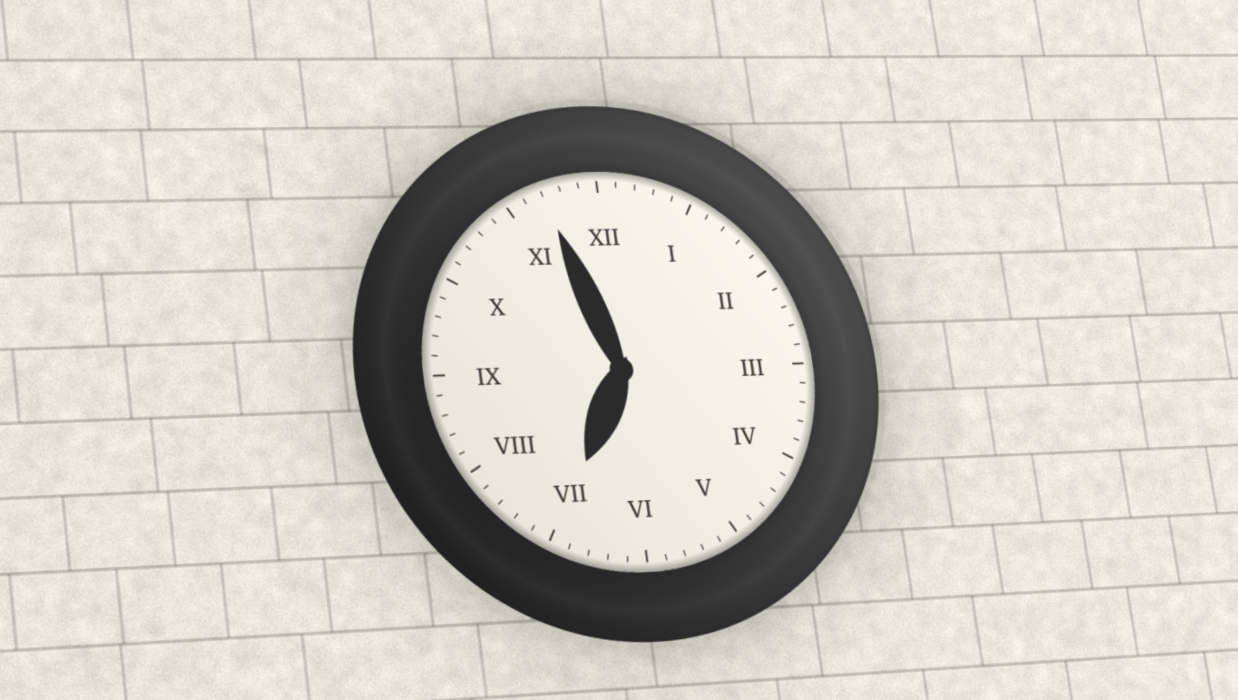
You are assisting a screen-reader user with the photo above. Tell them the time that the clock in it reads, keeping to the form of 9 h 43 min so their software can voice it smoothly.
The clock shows 6 h 57 min
